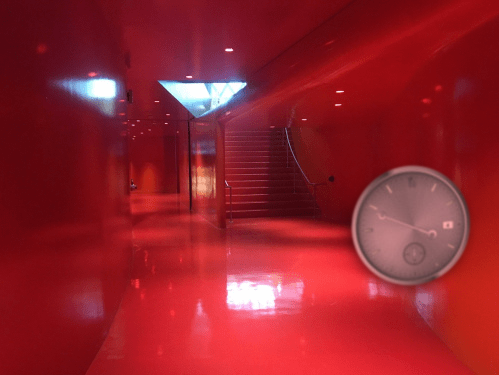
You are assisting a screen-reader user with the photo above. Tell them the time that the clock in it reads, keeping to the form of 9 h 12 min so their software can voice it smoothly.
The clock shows 3 h 49 min
